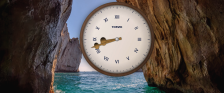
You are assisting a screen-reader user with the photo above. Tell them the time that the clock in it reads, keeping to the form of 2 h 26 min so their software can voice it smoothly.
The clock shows 8 h 42 min
